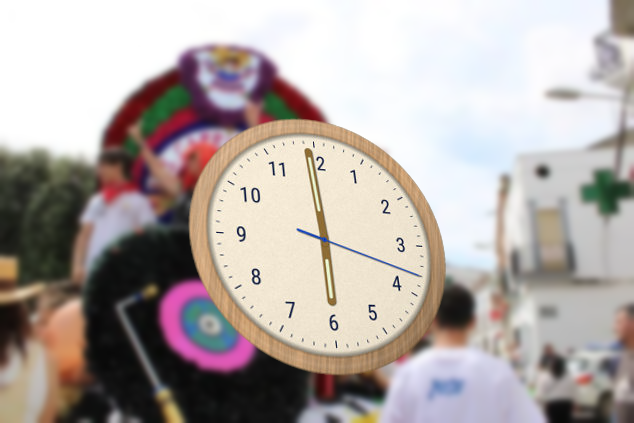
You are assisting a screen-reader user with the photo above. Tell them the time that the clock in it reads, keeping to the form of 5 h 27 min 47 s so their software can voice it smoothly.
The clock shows 5 h 59 min 18 s
